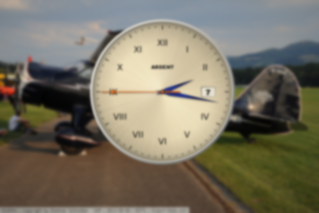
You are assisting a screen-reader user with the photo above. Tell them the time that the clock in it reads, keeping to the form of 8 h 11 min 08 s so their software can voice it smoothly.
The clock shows 2 h 16 min 45 s
